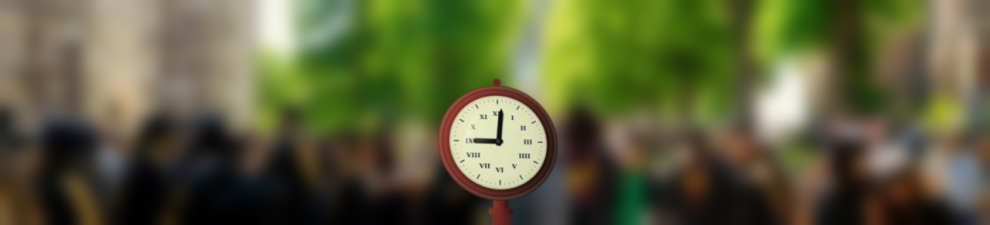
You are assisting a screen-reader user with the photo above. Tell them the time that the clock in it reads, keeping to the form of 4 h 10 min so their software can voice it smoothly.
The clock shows 9 h 01 min
